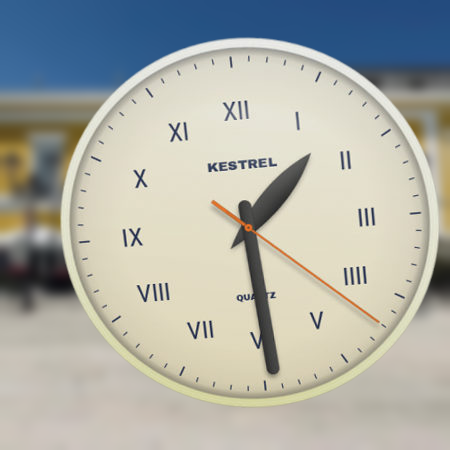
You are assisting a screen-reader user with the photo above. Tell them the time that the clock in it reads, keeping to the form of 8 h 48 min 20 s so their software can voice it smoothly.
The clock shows 1 h 29 min 22 s
